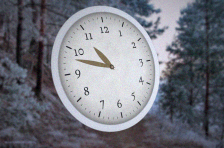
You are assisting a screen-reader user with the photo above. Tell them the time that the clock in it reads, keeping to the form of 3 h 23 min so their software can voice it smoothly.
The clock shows 10 h 48 min
